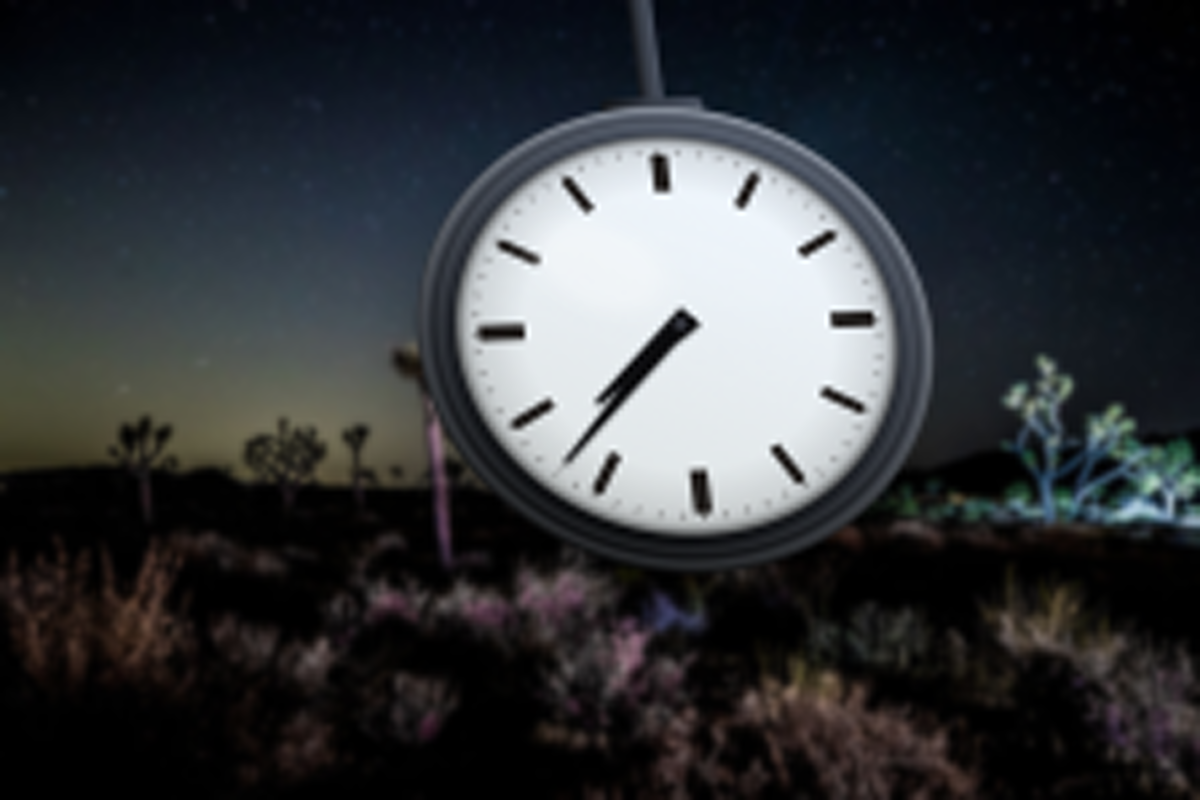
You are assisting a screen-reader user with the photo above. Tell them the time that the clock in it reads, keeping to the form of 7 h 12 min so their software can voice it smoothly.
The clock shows 7 h 37 min
